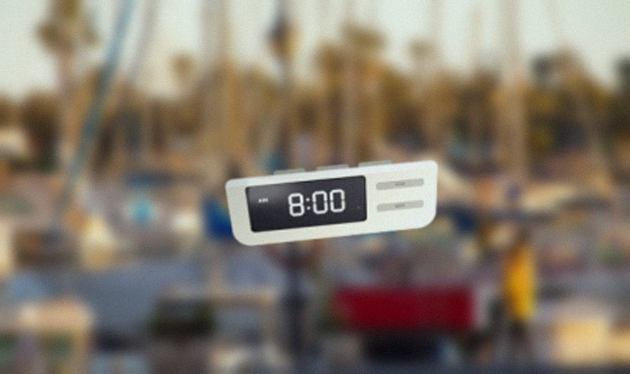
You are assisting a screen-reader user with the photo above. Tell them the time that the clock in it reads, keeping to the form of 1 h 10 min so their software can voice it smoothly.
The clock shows 8 h 00 min
